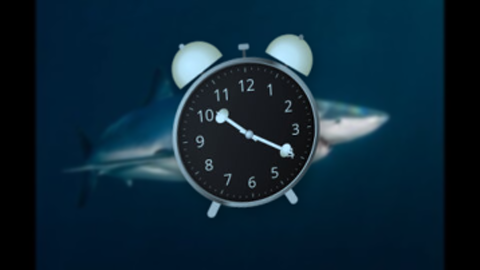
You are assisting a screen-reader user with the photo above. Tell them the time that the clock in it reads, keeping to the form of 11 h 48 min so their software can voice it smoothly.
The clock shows 10 h 20 min
